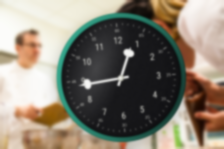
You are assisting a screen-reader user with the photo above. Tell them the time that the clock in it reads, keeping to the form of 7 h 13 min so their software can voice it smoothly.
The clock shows 12 h 44 min
